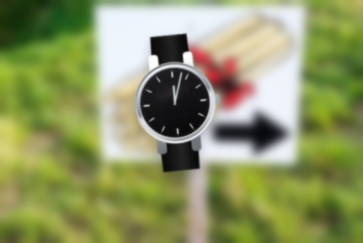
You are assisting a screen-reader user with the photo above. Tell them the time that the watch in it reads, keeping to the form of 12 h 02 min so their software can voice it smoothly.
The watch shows 12 h 03 min
